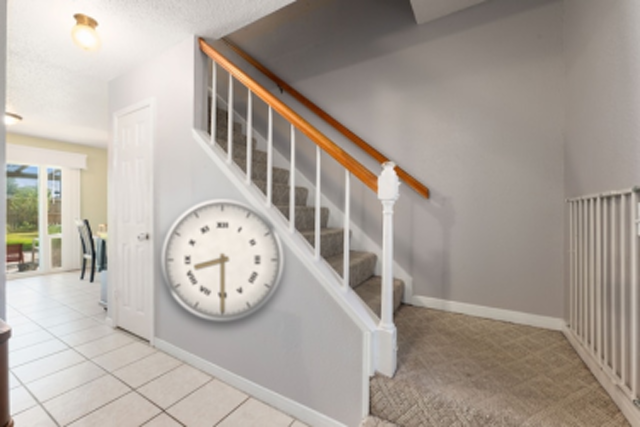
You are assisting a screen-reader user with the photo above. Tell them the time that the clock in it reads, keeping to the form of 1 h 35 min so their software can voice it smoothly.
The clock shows 8 h 30 min
